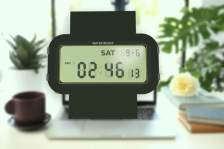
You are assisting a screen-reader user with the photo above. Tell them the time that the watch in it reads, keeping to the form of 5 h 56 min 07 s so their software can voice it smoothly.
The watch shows 2 h 46 min 13 s
